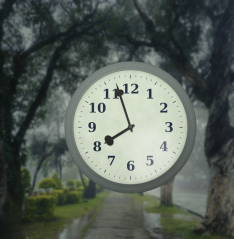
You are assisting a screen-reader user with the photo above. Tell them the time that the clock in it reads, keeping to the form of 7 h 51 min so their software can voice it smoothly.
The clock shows 7 h 57 min
